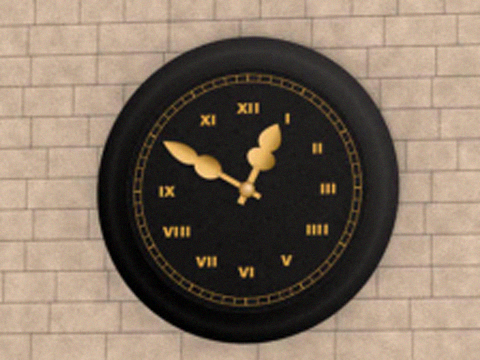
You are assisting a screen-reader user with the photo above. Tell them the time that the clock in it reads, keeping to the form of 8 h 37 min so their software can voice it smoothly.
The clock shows 12 h 50 min
